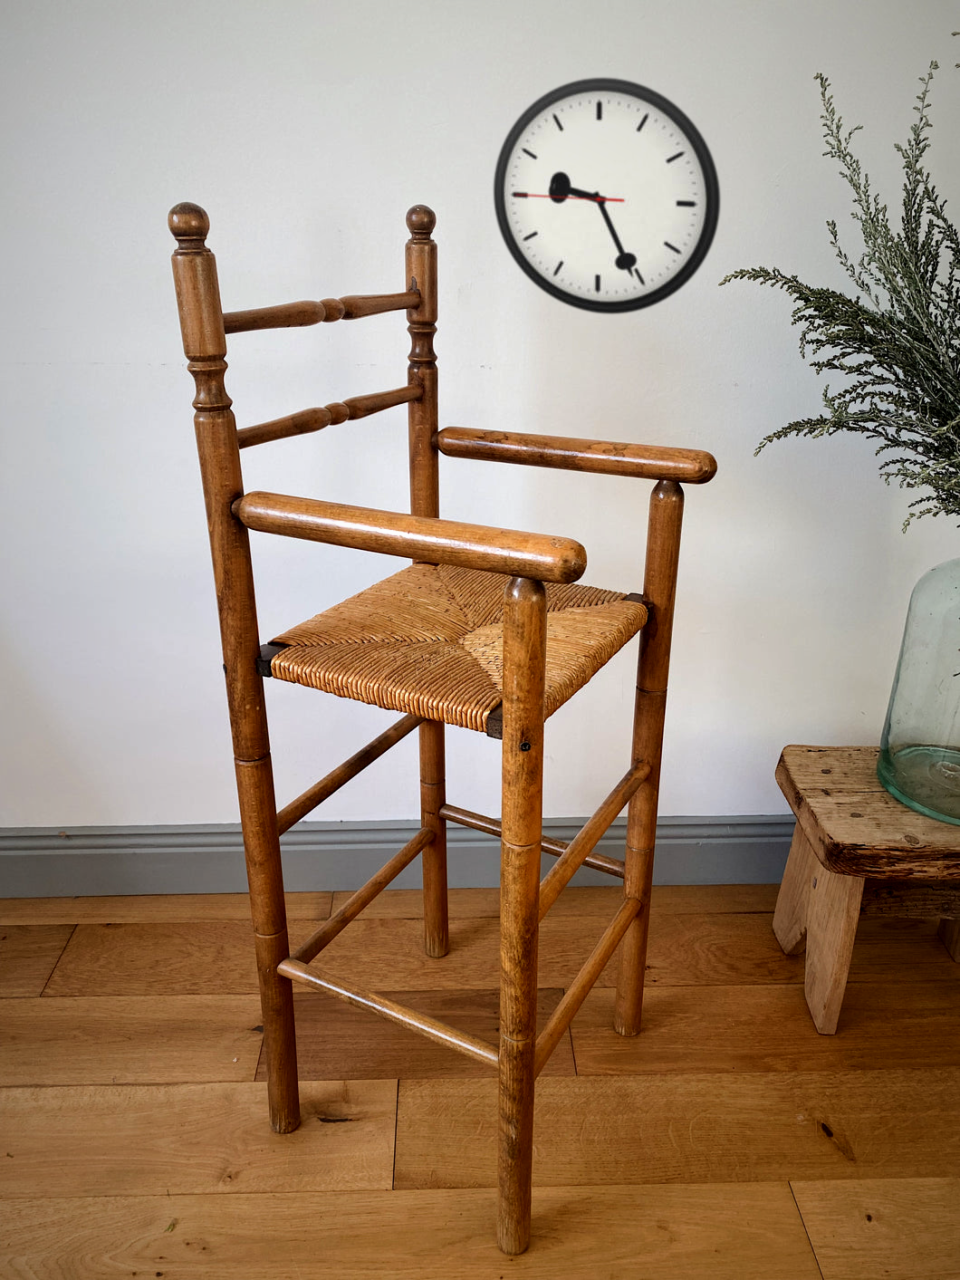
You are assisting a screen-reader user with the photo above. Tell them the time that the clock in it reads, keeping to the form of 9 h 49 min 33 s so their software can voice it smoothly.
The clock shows 9 h 25 min 45 s
